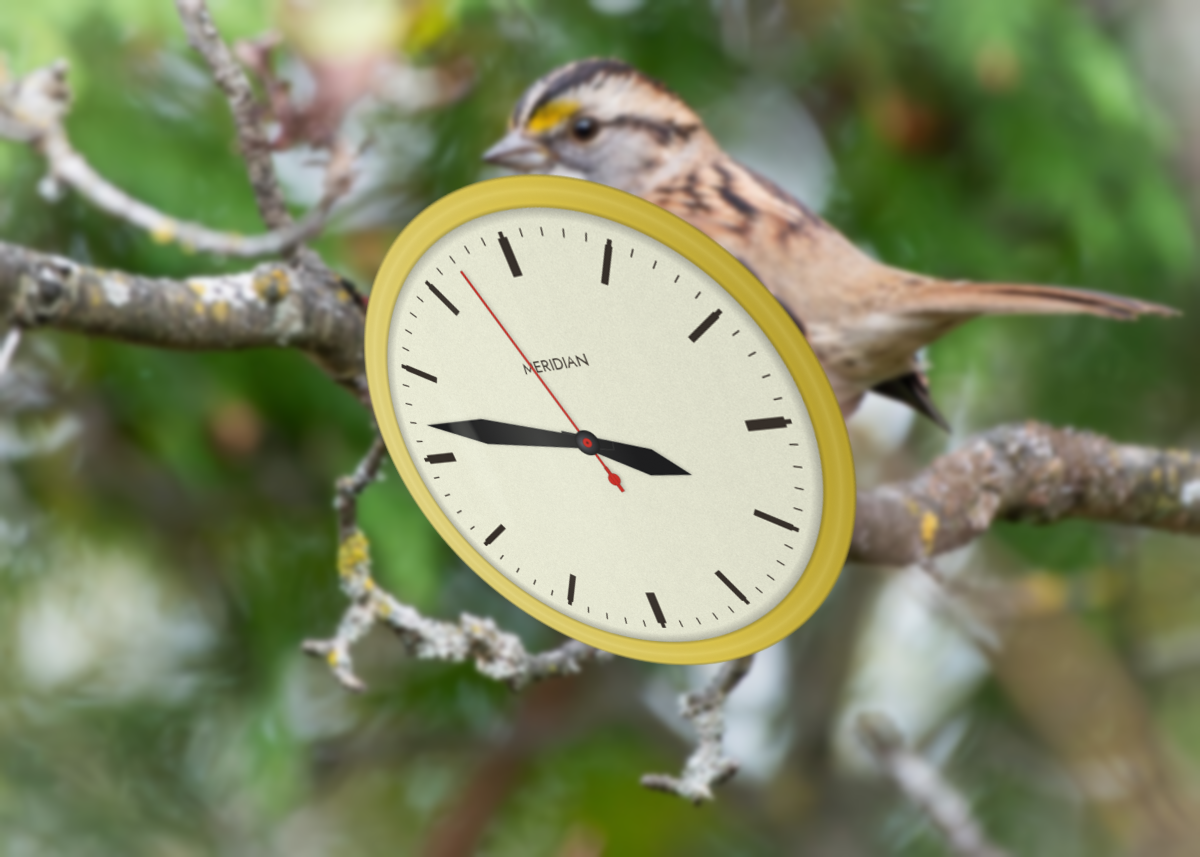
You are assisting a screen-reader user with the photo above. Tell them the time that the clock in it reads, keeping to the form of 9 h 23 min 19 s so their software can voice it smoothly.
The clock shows 3 h 46 min 57 s
